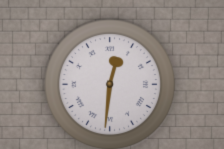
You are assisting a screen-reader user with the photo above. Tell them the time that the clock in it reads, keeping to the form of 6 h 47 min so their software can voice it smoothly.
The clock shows 12 h 31 min
